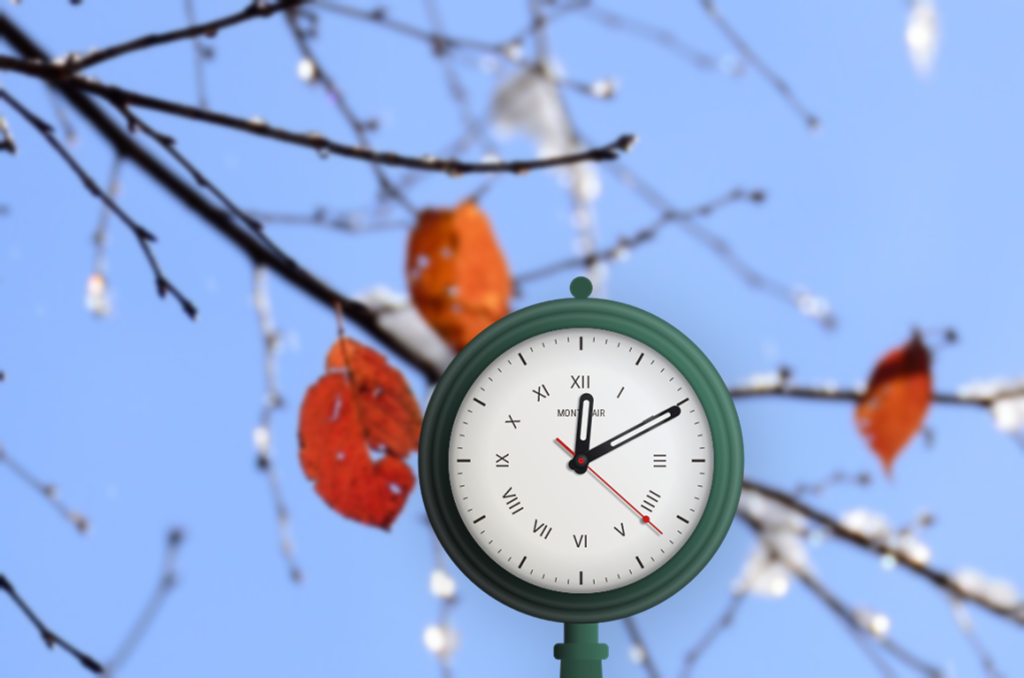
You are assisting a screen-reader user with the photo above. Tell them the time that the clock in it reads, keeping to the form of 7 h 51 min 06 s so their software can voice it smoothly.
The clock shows 12 h 10 min 22 s
